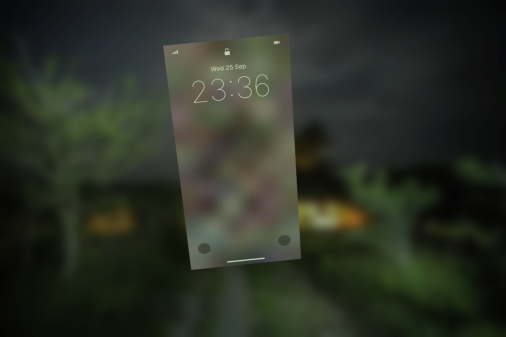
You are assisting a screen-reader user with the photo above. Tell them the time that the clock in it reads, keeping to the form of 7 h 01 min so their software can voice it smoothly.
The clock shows 23 h 36 min
